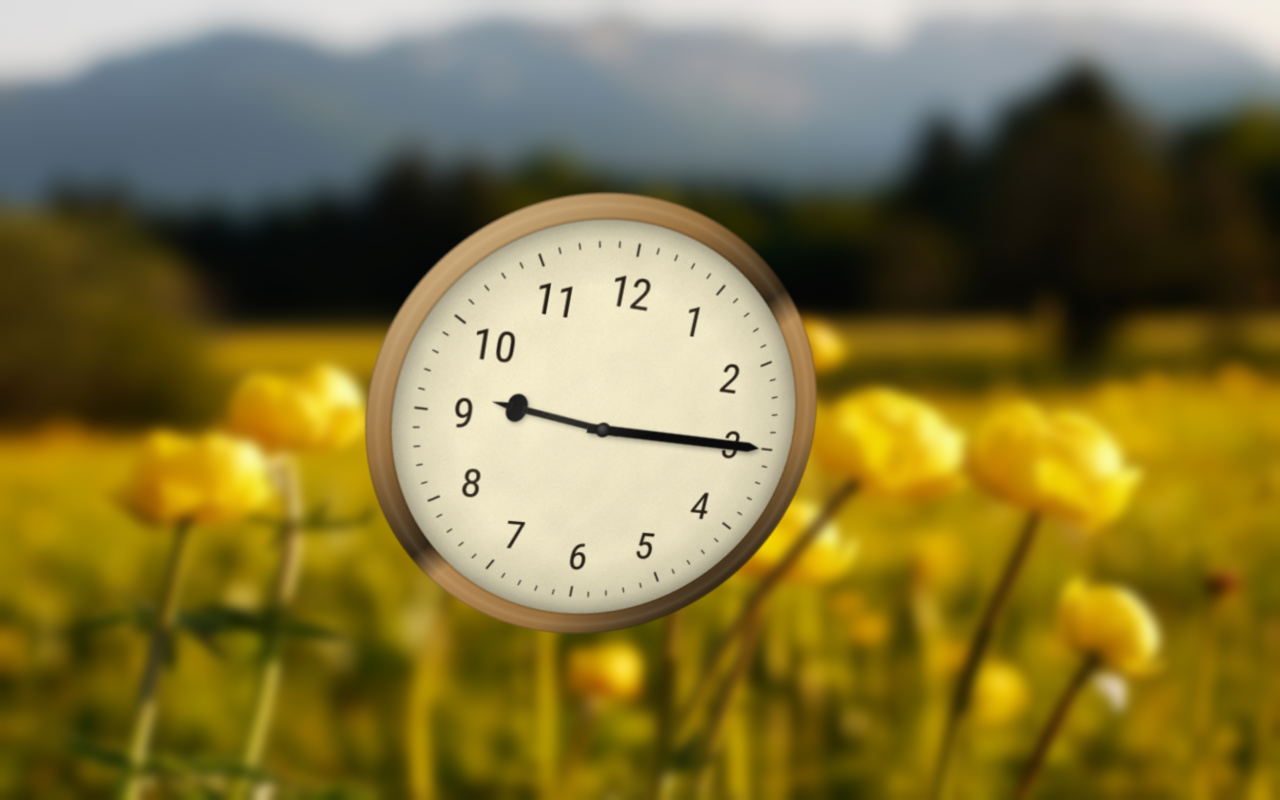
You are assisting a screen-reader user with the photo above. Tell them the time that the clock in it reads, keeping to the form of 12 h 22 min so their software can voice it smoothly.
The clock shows 9 h 15 min
